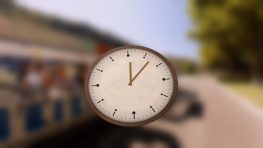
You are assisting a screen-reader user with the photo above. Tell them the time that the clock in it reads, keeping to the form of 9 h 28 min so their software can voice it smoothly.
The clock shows 12 h 07 min
